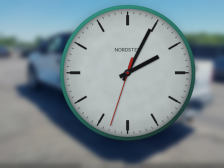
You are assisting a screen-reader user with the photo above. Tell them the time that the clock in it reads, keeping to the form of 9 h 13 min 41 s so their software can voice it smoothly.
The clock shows 2 h 04 min 33 s
